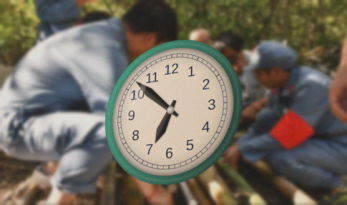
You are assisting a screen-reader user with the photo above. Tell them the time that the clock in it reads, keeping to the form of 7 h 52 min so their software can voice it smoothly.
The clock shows 6 h 52 min
